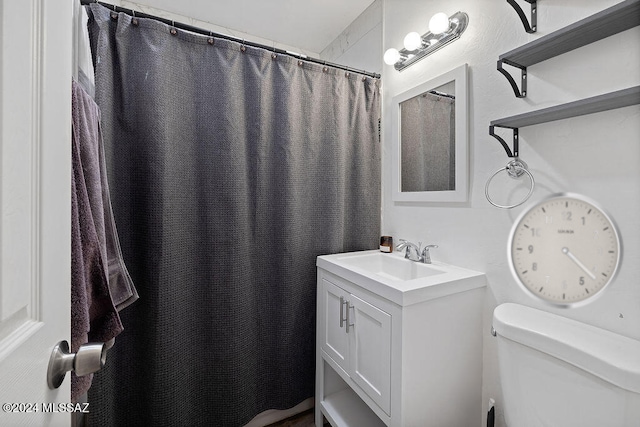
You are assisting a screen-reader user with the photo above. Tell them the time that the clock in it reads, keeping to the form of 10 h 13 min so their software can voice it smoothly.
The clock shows 4 h 22 min
